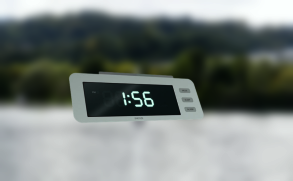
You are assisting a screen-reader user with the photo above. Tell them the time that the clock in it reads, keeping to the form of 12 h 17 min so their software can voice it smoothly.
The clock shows 1 h 56 min
